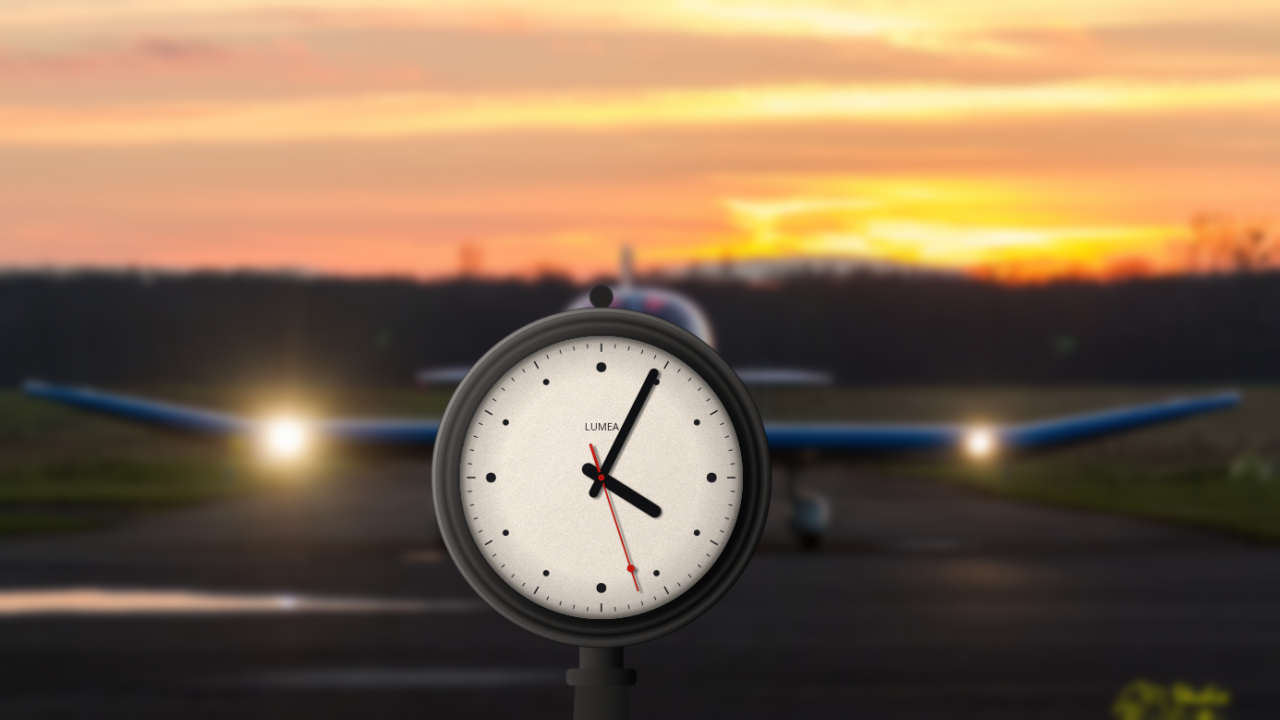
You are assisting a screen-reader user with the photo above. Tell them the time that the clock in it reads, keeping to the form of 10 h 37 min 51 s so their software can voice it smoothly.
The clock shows 4 h 04 min 27 s
